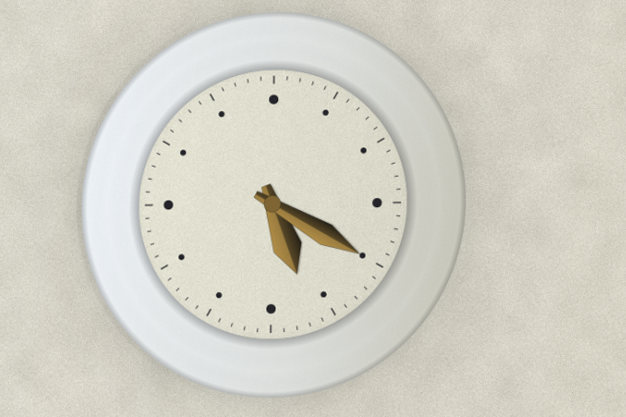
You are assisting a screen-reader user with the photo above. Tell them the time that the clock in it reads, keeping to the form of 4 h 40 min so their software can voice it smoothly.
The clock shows 5 h 20 min
